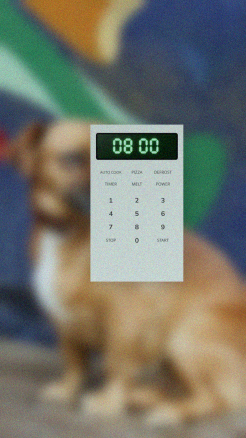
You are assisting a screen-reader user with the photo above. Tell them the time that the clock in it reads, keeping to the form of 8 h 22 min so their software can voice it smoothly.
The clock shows 8 h 00 min
